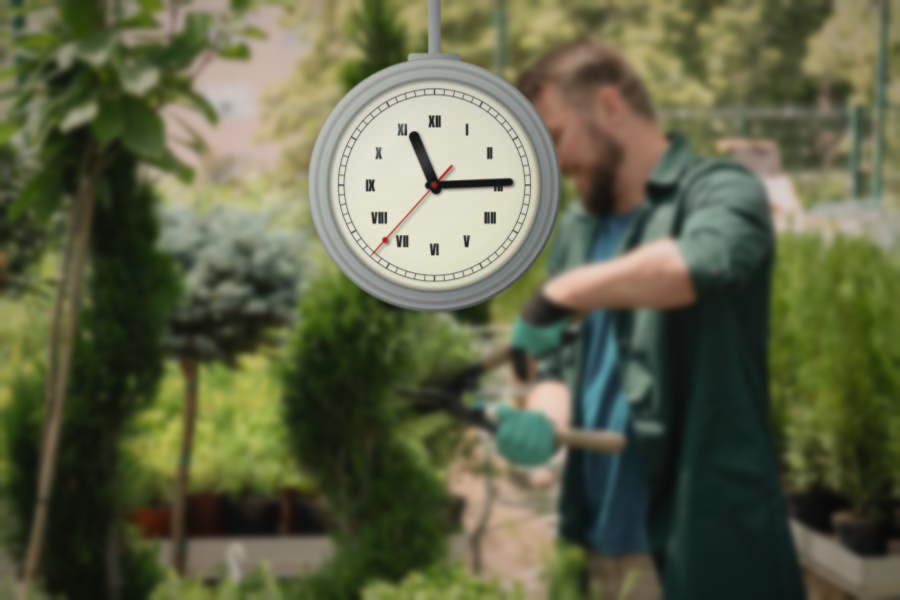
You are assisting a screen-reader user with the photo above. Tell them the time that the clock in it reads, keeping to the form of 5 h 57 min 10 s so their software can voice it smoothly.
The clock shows 11 h 14 min 37 s
